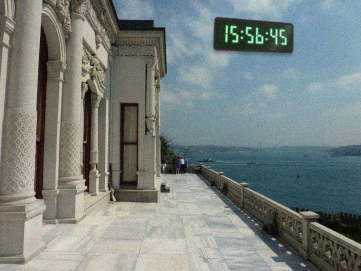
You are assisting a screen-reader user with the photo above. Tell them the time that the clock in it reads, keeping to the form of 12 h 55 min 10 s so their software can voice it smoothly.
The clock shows 15 h 56 min 45 s
